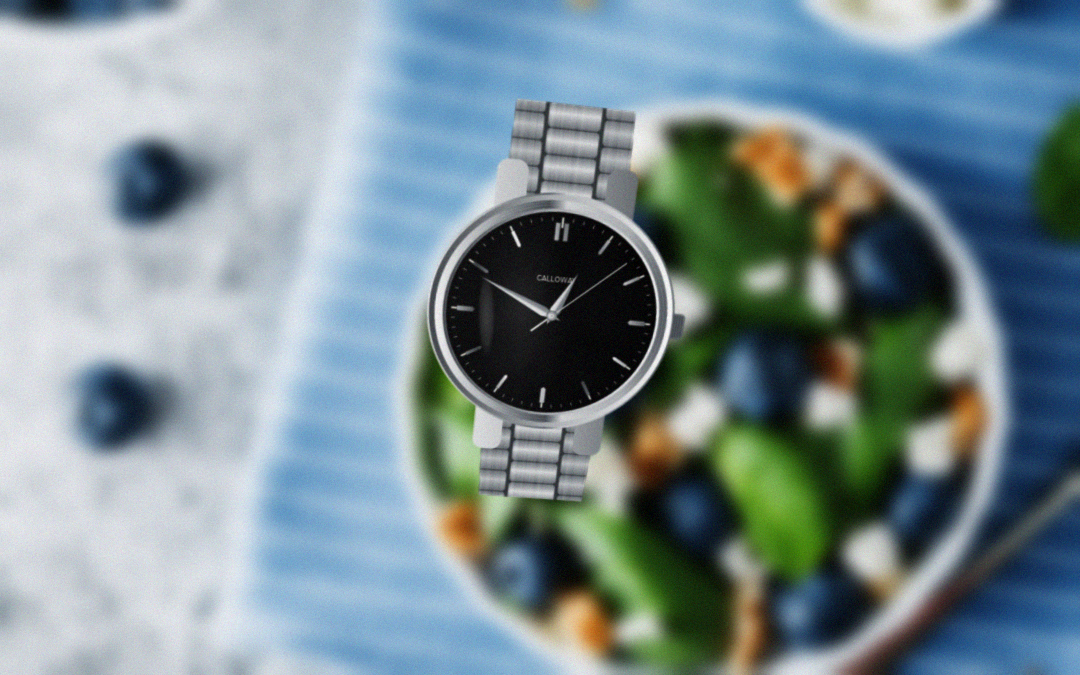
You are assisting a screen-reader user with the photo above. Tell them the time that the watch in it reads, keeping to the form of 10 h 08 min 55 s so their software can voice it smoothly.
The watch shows 12 h 49 min 08 s
